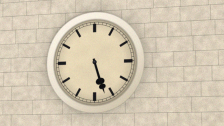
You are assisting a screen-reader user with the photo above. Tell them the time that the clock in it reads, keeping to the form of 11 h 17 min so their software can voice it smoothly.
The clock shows 5 h 27 min
